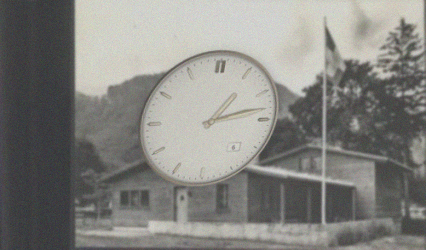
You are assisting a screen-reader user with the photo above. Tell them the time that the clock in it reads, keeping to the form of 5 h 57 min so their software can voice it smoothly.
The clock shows 1 h 13 min
